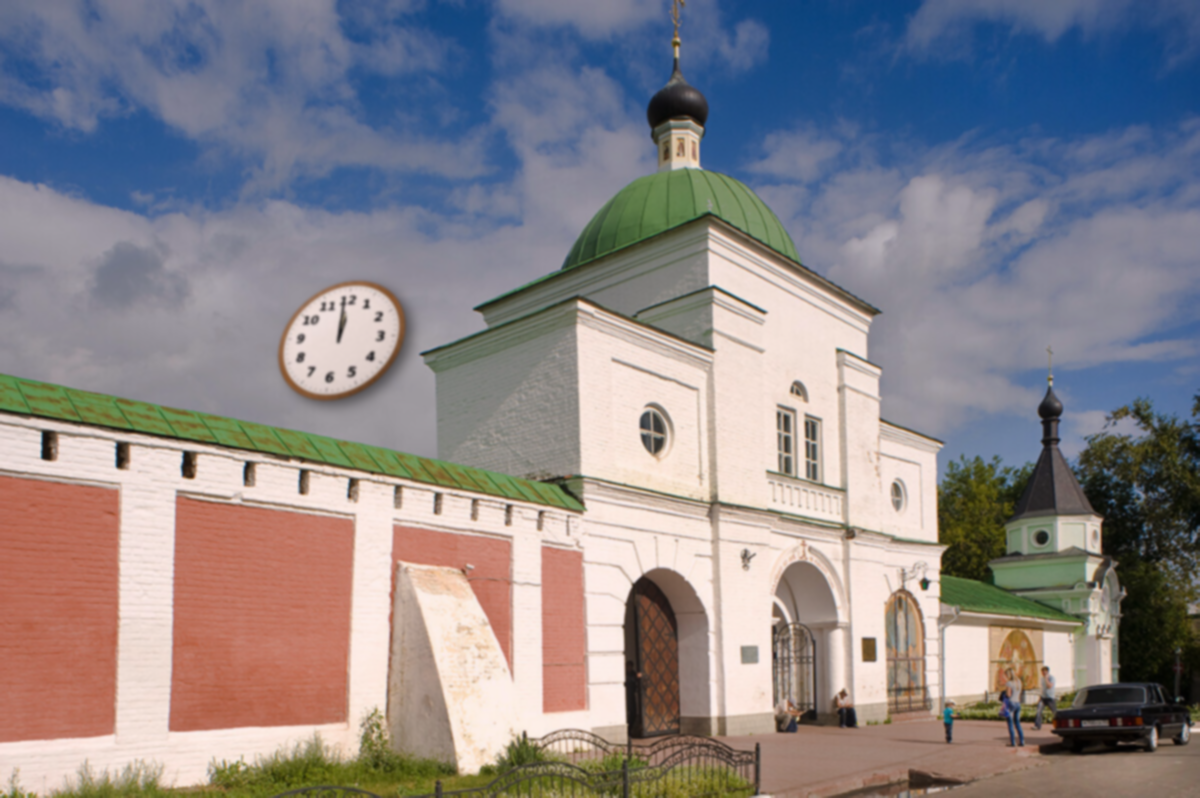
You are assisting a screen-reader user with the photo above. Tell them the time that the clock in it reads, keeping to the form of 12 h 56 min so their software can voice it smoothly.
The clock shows 11 h 59 min
